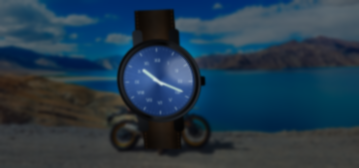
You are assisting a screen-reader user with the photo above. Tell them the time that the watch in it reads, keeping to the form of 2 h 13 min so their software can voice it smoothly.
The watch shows 10 h 19 min
